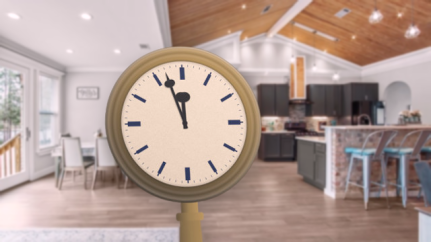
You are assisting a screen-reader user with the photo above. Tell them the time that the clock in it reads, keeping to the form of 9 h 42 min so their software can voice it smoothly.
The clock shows 11 h 57 min
